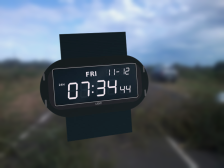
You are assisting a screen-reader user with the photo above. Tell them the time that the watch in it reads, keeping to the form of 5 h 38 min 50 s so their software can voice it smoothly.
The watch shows 7 h 34 min 44 s
